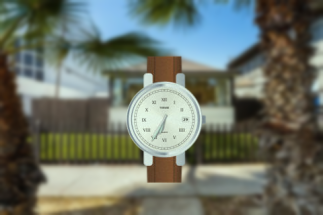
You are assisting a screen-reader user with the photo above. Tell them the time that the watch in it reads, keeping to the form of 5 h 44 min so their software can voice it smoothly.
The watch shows 6 h 35 min
